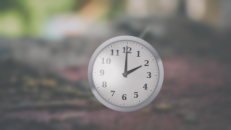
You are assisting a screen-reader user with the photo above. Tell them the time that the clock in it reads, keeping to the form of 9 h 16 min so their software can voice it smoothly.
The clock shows 2 h 00 min
